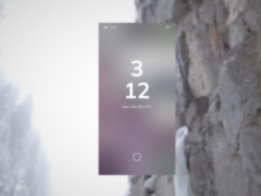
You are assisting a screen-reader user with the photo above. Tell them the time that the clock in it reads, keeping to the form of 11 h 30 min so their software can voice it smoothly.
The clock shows 3 h 12 min
